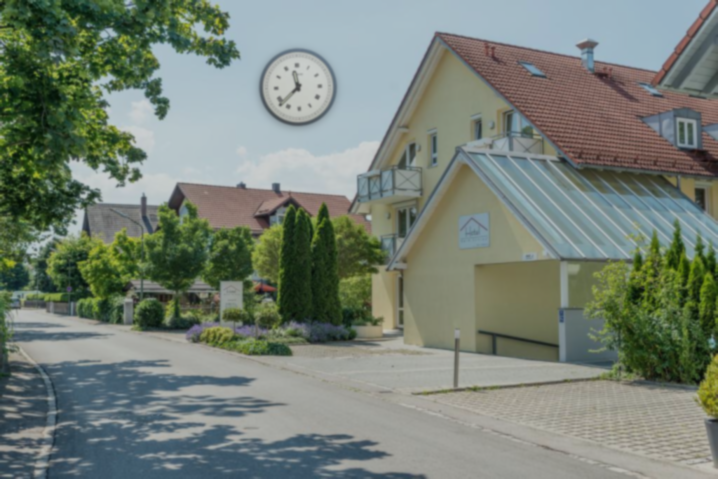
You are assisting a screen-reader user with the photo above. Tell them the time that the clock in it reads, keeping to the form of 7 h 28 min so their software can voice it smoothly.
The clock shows 11 h 38 min
